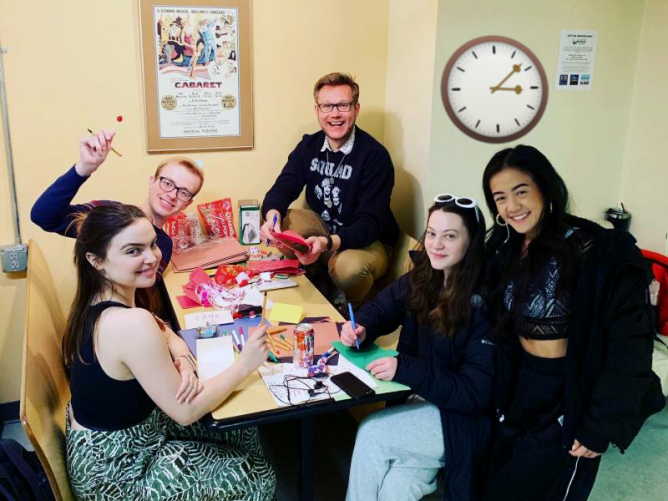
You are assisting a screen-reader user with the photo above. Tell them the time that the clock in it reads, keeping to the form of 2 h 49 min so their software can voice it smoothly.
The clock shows 3 h 08 min
